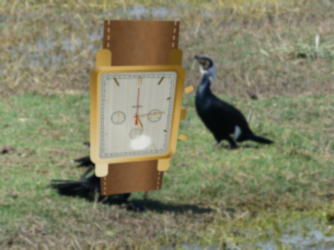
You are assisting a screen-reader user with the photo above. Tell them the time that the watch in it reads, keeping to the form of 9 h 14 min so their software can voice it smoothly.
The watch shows 5 h 14 min
